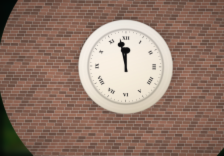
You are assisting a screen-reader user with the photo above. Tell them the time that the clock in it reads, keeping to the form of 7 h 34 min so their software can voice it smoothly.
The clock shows 11 h 58 min
